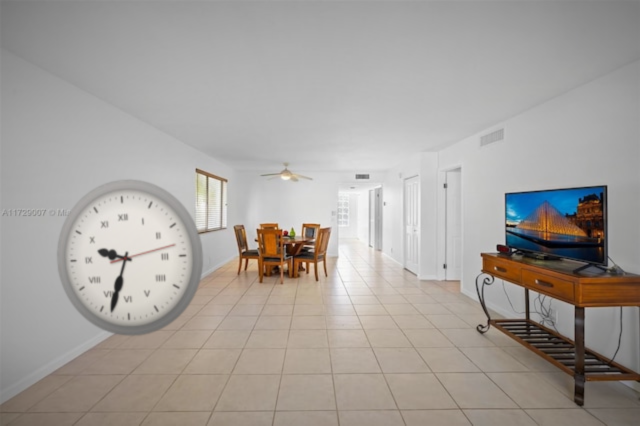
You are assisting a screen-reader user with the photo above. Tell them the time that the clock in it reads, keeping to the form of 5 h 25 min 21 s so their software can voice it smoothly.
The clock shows 9 h 33 min 13 s
